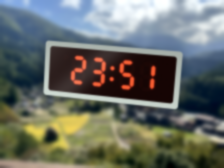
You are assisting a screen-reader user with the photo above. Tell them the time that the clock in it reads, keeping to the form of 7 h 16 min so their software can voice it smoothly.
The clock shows 23 h 51 min
